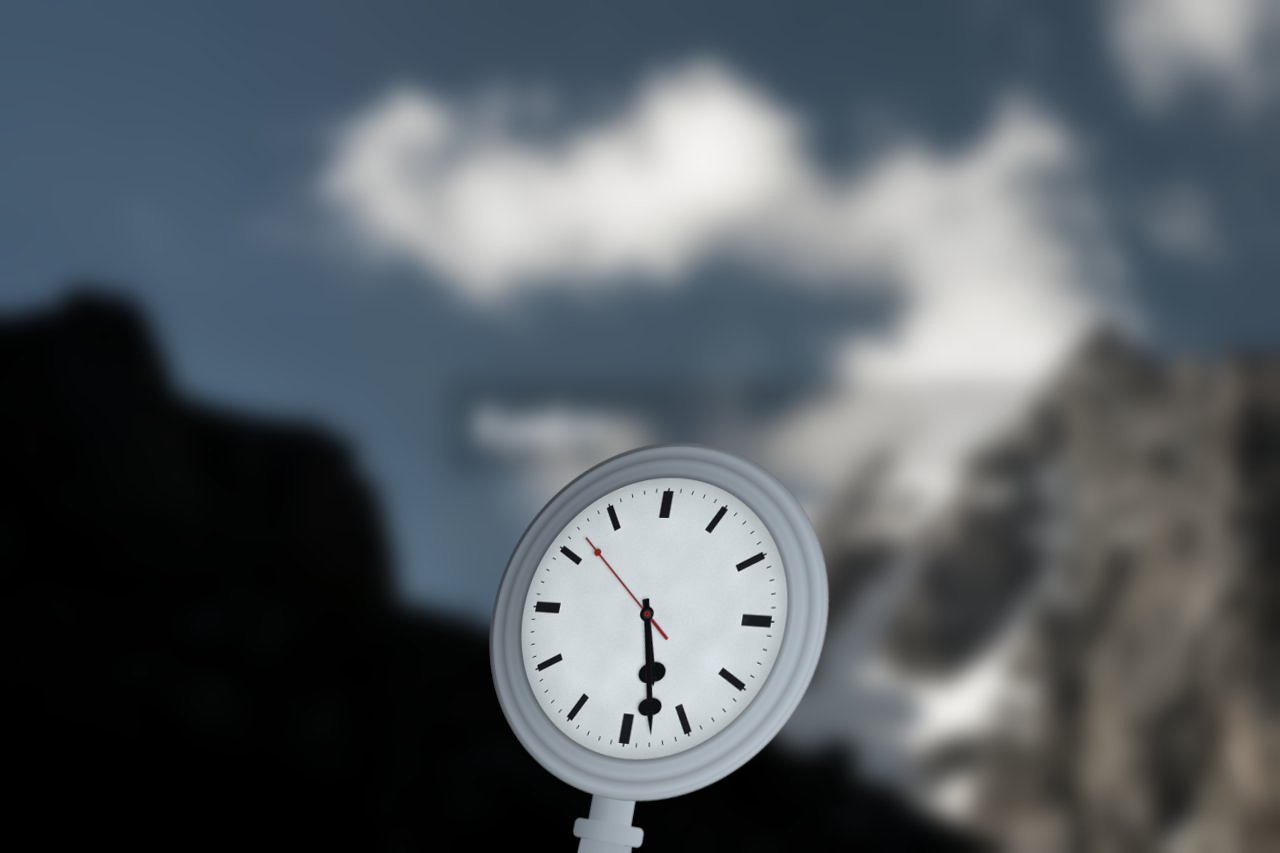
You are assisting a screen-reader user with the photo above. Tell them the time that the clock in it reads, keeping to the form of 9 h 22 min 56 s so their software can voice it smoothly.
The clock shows 5 h 27 min 52 s
